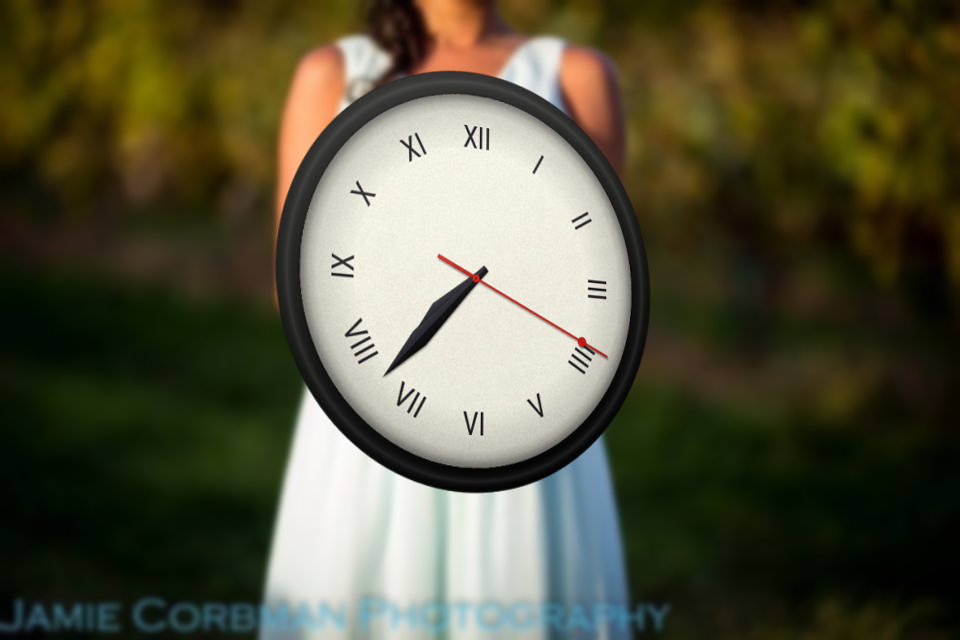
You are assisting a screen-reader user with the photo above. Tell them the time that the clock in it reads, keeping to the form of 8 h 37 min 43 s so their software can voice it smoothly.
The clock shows 7 h 37 min 19 s
